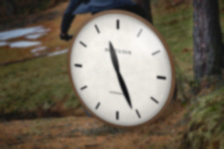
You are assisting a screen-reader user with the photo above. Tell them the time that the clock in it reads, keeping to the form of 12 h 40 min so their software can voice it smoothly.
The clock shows 11 h 26 min
